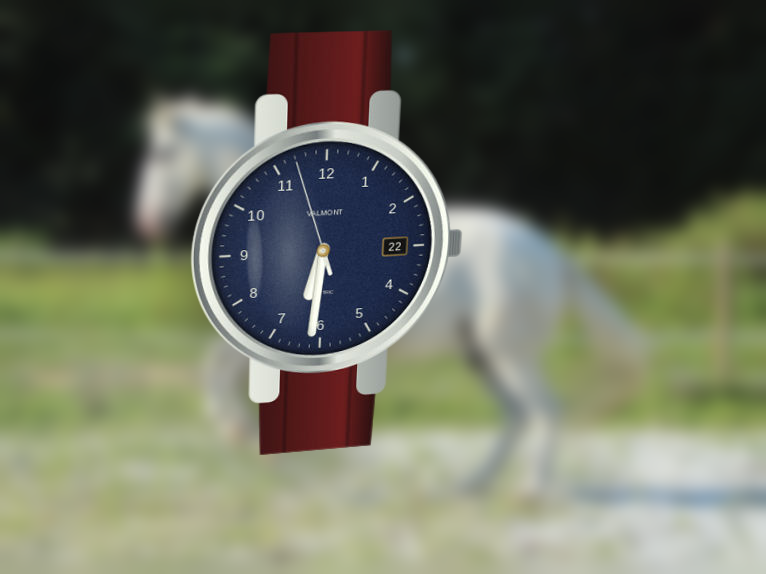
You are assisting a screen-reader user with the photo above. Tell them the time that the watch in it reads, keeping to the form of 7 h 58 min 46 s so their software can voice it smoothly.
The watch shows 6 h 30 min 57 s
